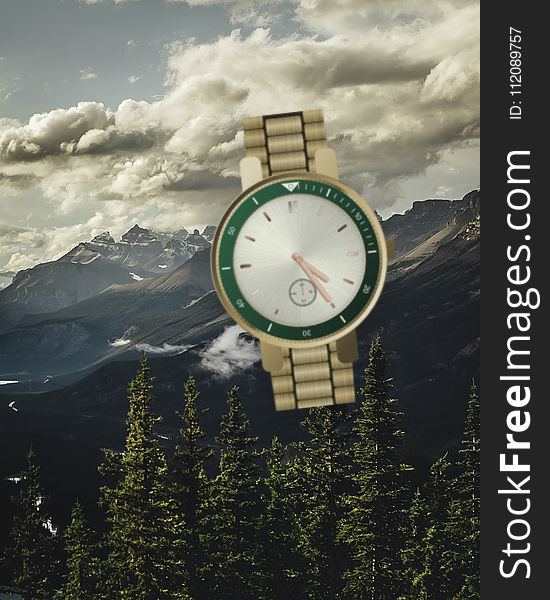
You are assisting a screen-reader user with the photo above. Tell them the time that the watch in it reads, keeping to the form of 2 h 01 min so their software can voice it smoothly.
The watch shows 4 h 25 min
